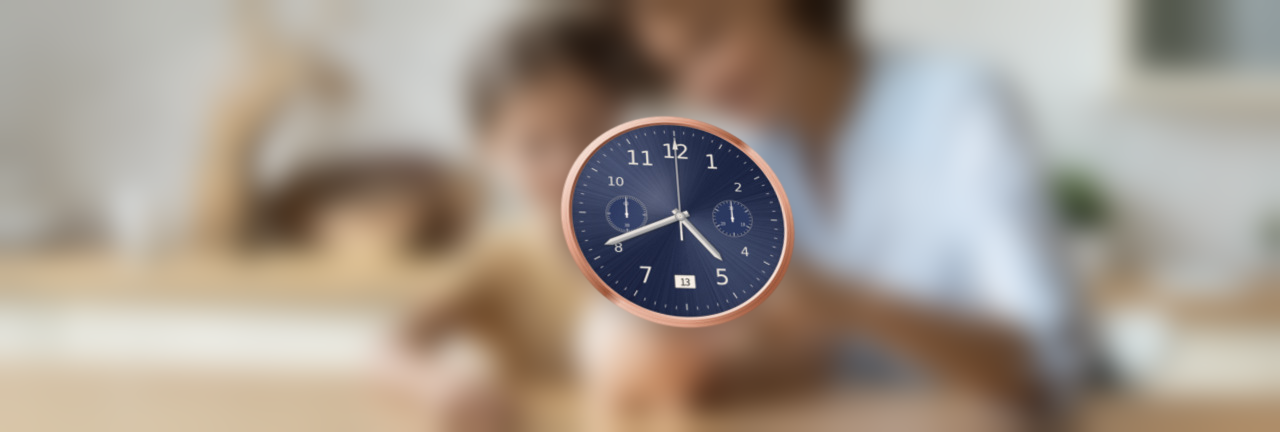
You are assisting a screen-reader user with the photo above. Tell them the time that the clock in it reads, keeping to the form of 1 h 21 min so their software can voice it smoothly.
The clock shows 4 h 41 min
